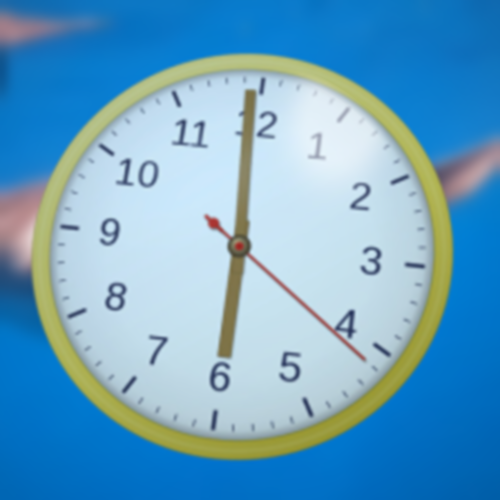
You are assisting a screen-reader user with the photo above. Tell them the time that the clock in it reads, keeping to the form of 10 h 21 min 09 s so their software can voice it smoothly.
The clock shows 5 h 59 min 21 s
